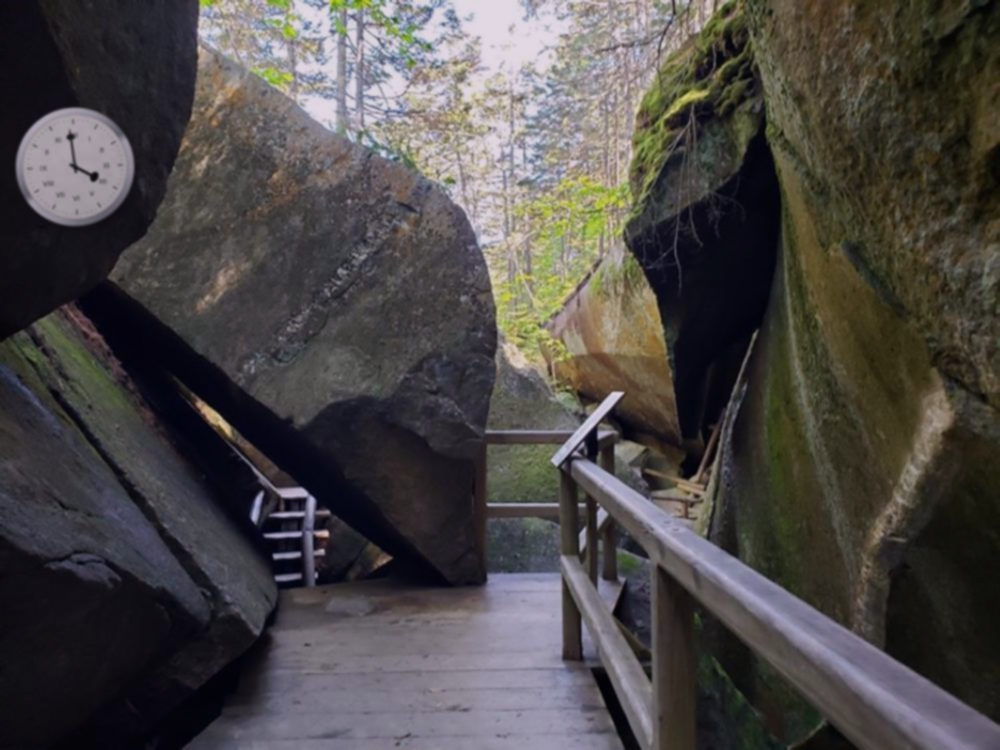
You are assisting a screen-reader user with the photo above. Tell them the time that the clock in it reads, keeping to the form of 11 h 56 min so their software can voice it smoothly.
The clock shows 3 h 59 min
